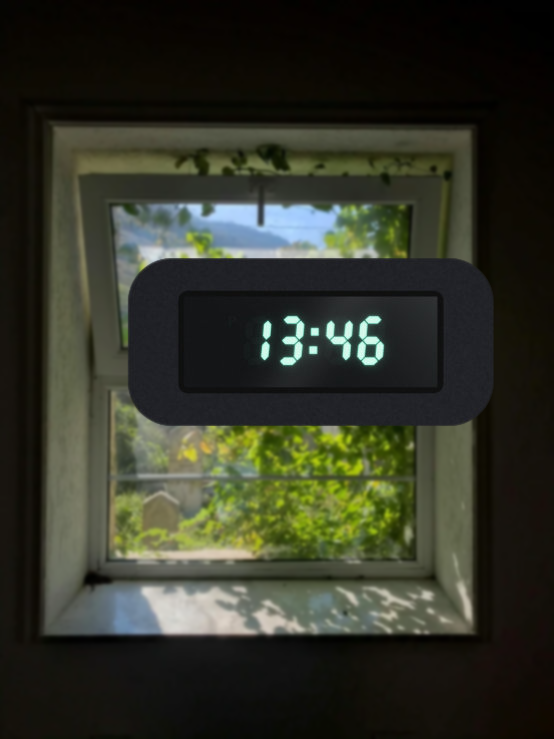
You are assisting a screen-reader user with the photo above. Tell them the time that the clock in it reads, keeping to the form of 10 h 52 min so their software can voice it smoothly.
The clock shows 13 h 46 min
